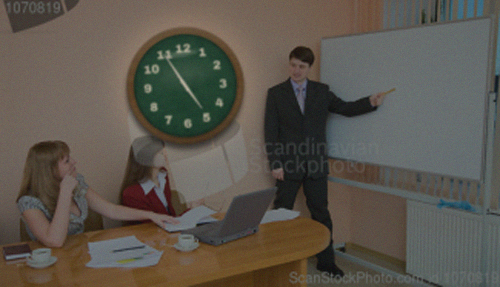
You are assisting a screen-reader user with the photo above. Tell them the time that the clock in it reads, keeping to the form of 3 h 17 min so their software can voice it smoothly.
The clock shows 4 h 55 min
